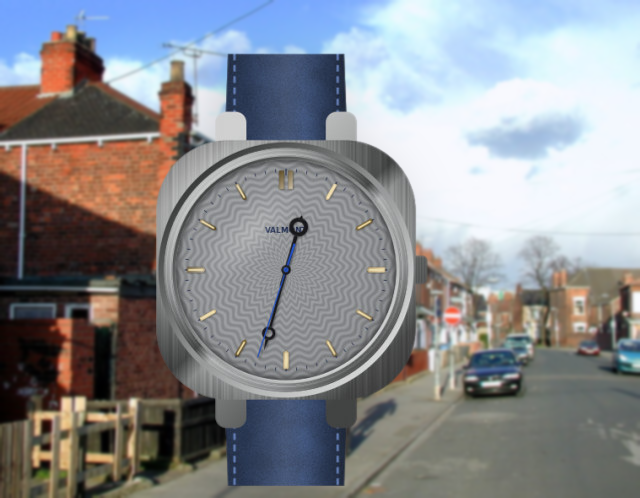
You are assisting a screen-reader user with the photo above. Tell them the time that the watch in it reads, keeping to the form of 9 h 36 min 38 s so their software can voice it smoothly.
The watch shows 12 h 32 min 33 s
